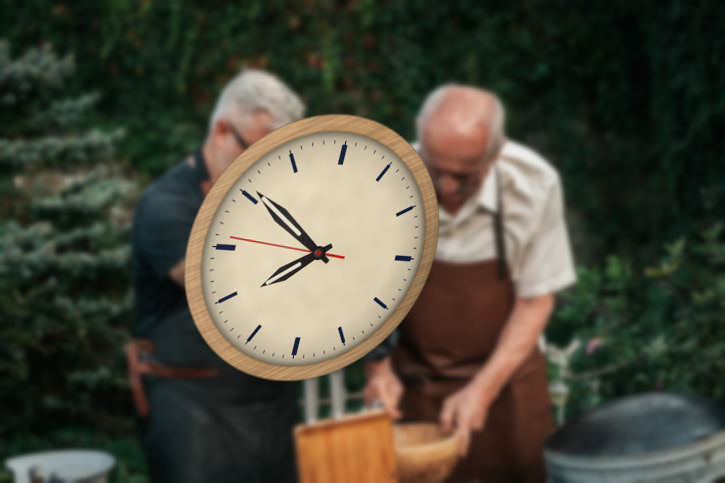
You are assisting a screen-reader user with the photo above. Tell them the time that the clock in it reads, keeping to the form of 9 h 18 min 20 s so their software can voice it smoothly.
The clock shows 7 h 50 min 46 s
